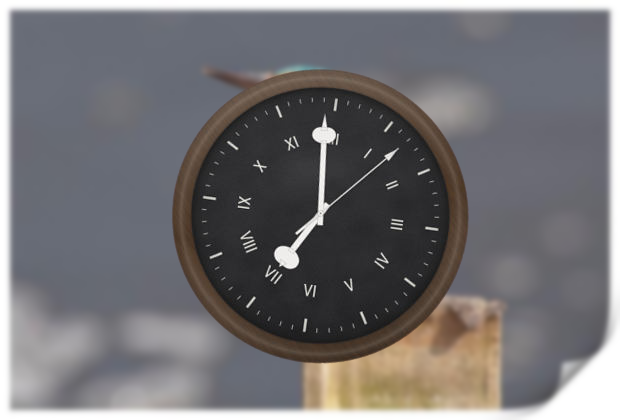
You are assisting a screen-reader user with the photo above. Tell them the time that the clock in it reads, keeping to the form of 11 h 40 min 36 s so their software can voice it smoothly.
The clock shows 6 h 59 min 07 s
